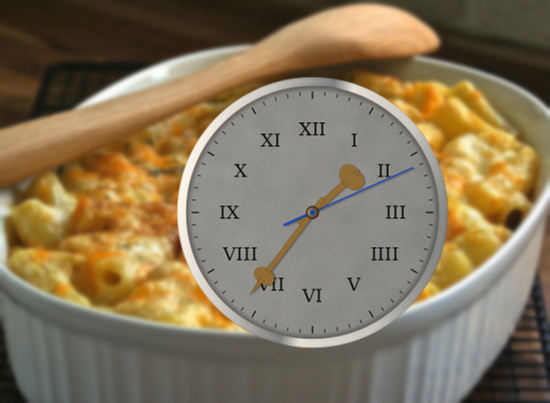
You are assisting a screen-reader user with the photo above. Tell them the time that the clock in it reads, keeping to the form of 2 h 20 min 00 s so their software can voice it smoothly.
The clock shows 1 h 36 min 11 s
